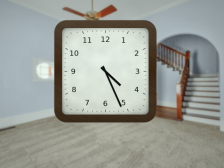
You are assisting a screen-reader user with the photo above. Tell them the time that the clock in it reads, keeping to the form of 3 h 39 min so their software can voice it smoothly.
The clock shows 4 h 26 min
